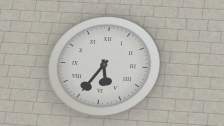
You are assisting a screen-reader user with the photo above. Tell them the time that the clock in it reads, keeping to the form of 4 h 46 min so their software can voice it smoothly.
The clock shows 5 h 35 min
